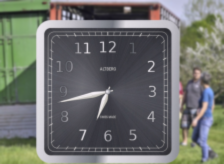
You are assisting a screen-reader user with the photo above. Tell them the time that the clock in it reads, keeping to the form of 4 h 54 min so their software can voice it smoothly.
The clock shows 6 h 43 min
